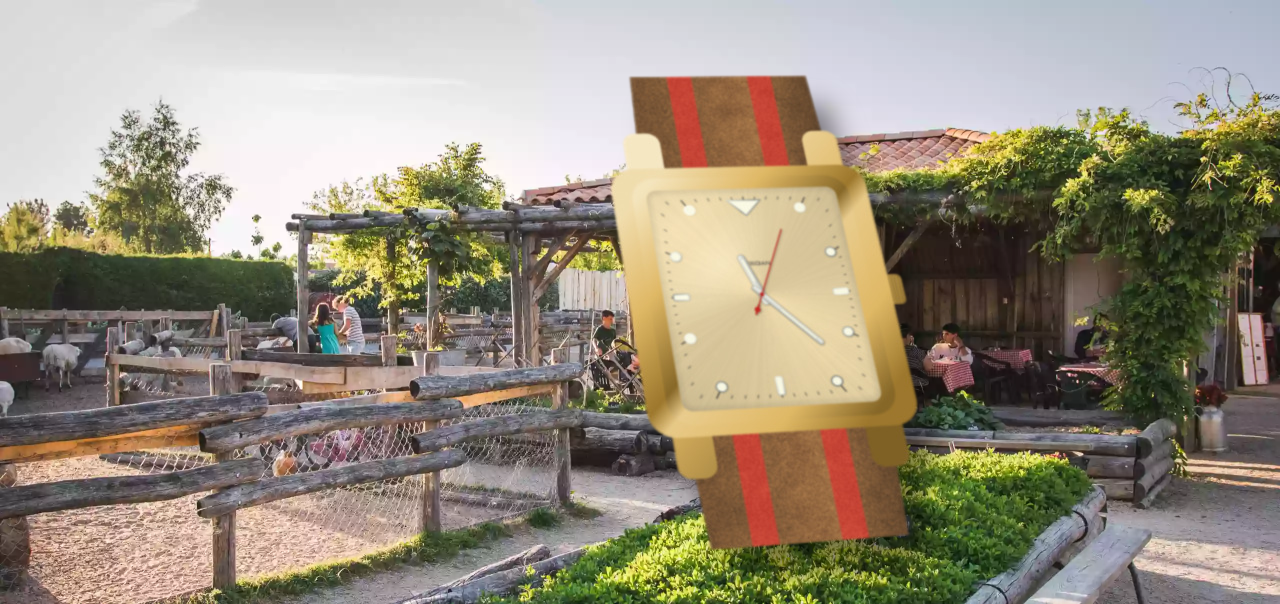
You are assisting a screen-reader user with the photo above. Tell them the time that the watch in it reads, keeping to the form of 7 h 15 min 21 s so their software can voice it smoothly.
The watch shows 11 h 23 min 04 s
